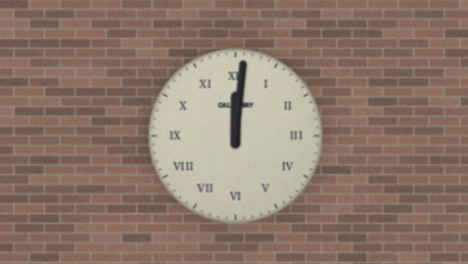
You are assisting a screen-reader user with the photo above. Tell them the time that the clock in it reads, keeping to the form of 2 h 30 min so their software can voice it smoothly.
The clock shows 12 h 01 min
